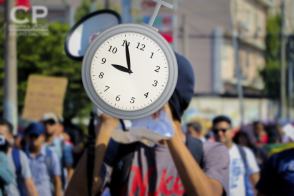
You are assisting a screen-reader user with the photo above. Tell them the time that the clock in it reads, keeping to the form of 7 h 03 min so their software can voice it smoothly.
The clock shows 8 h 55 min
